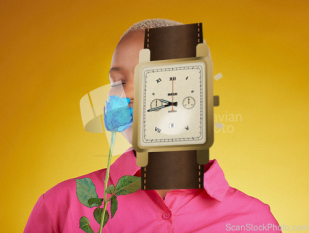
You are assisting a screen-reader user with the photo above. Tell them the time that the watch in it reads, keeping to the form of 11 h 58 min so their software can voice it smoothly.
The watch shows 9 h 43 min
